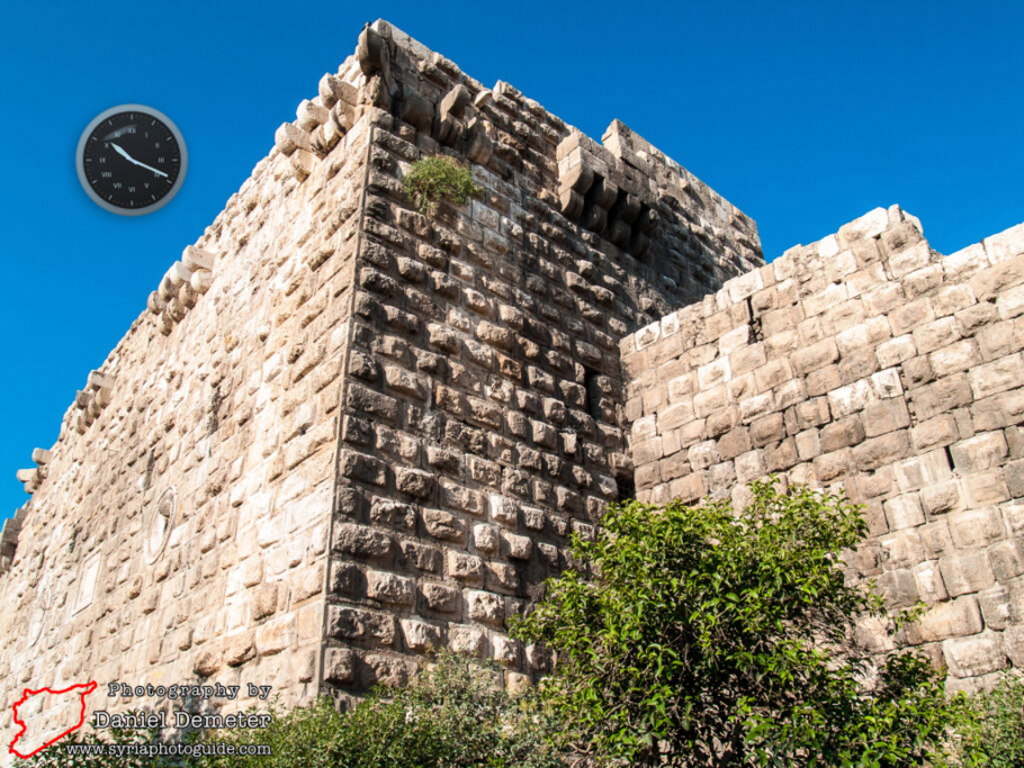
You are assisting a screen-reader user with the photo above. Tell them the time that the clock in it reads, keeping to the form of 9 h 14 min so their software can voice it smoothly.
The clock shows 10 h 19 min
